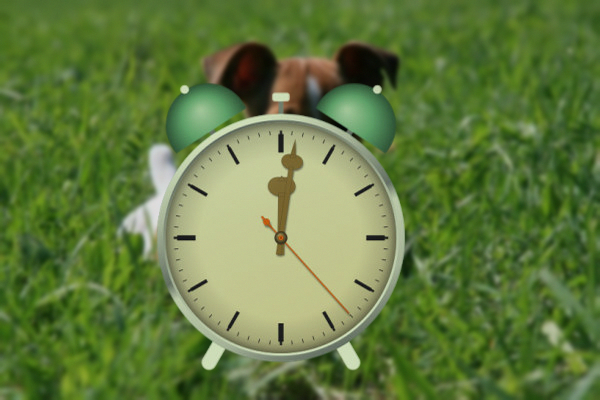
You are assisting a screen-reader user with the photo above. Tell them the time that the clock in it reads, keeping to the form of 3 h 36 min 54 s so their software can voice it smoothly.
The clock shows 12 h 01 min 23 s
